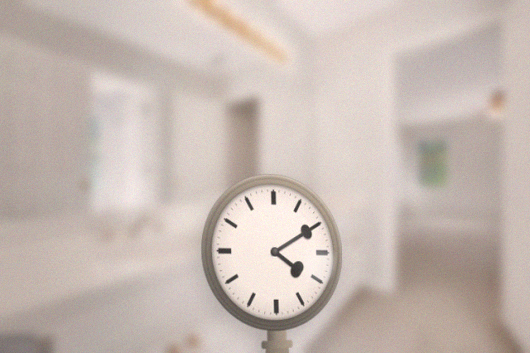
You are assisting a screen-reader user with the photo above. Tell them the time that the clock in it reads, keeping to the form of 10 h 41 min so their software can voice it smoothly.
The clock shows 4 h 10 min
